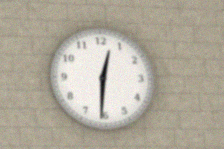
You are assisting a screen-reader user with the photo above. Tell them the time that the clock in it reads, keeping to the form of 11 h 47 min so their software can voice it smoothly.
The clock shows 12 h 31 min
